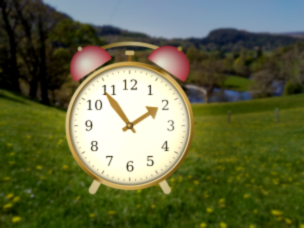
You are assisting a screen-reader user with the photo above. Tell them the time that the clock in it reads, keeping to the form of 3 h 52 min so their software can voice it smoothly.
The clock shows 1 h 54 min
